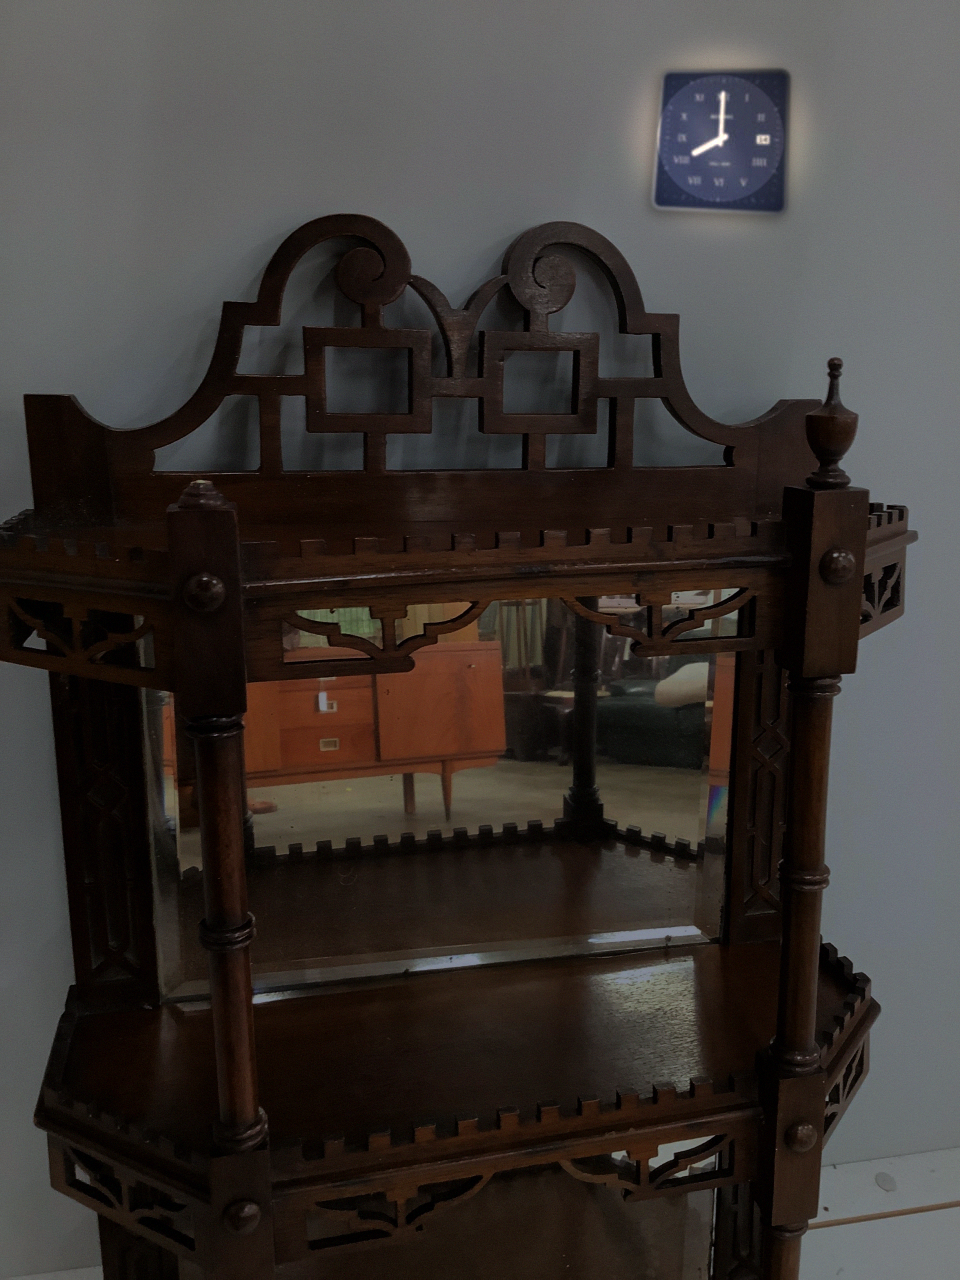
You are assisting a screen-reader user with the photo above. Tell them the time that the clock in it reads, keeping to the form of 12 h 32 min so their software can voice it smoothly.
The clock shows 8 h 00 min
